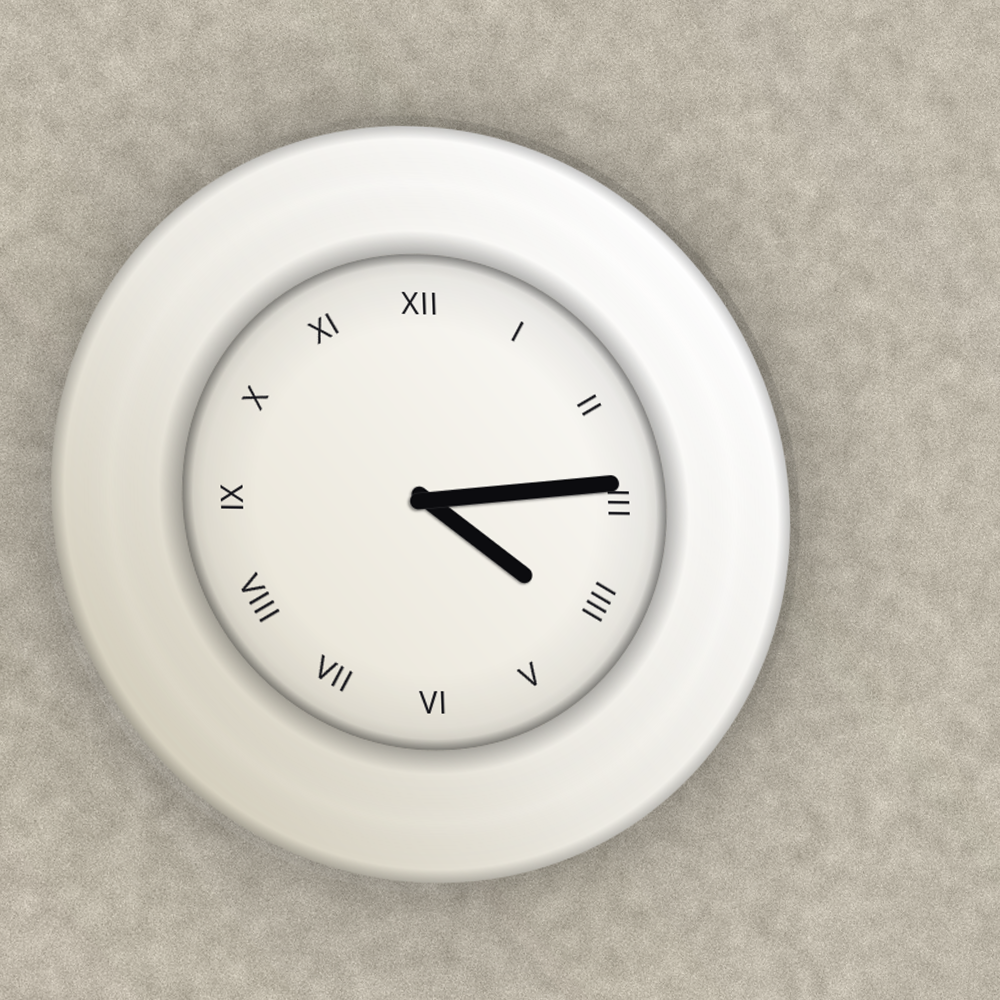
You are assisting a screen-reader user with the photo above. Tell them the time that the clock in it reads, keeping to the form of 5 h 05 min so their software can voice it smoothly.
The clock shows 4 h 14 min
